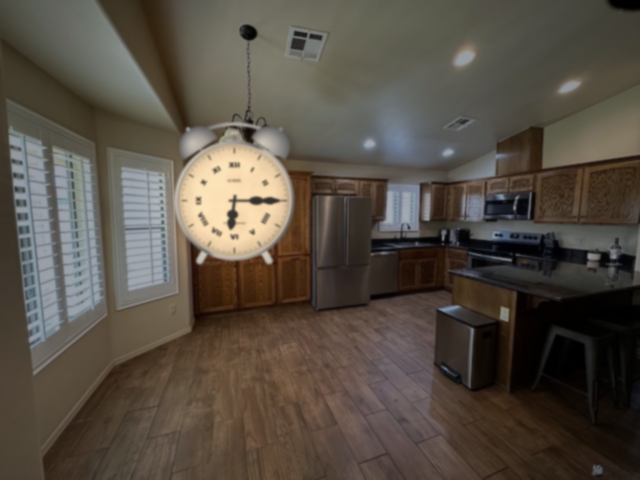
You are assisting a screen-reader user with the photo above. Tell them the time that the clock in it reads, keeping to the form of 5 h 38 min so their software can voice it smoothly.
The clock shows 6 h 15 min
